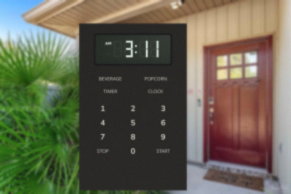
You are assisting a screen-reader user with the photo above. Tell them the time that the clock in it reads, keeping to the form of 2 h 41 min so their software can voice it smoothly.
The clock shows 3 h 11 min
